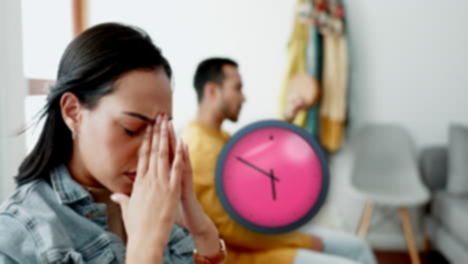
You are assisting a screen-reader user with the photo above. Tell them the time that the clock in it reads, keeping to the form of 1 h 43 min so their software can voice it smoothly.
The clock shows 5 h 50 min
